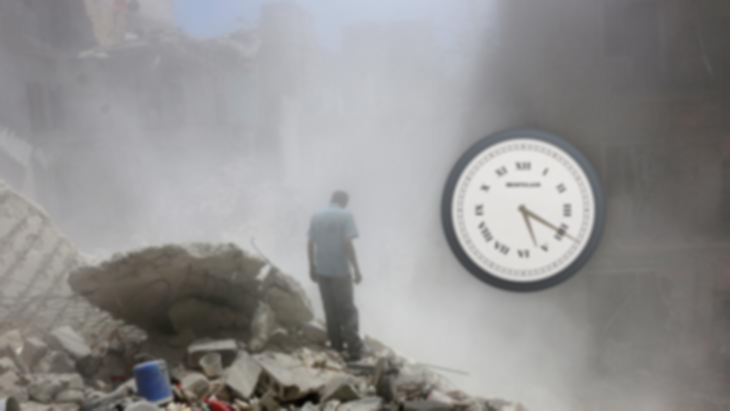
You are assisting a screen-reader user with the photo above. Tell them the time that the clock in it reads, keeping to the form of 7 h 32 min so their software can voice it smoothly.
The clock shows 5 h 20 min
